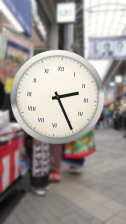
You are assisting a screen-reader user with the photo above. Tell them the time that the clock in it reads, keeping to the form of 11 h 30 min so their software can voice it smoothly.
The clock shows 2 h 25 min
